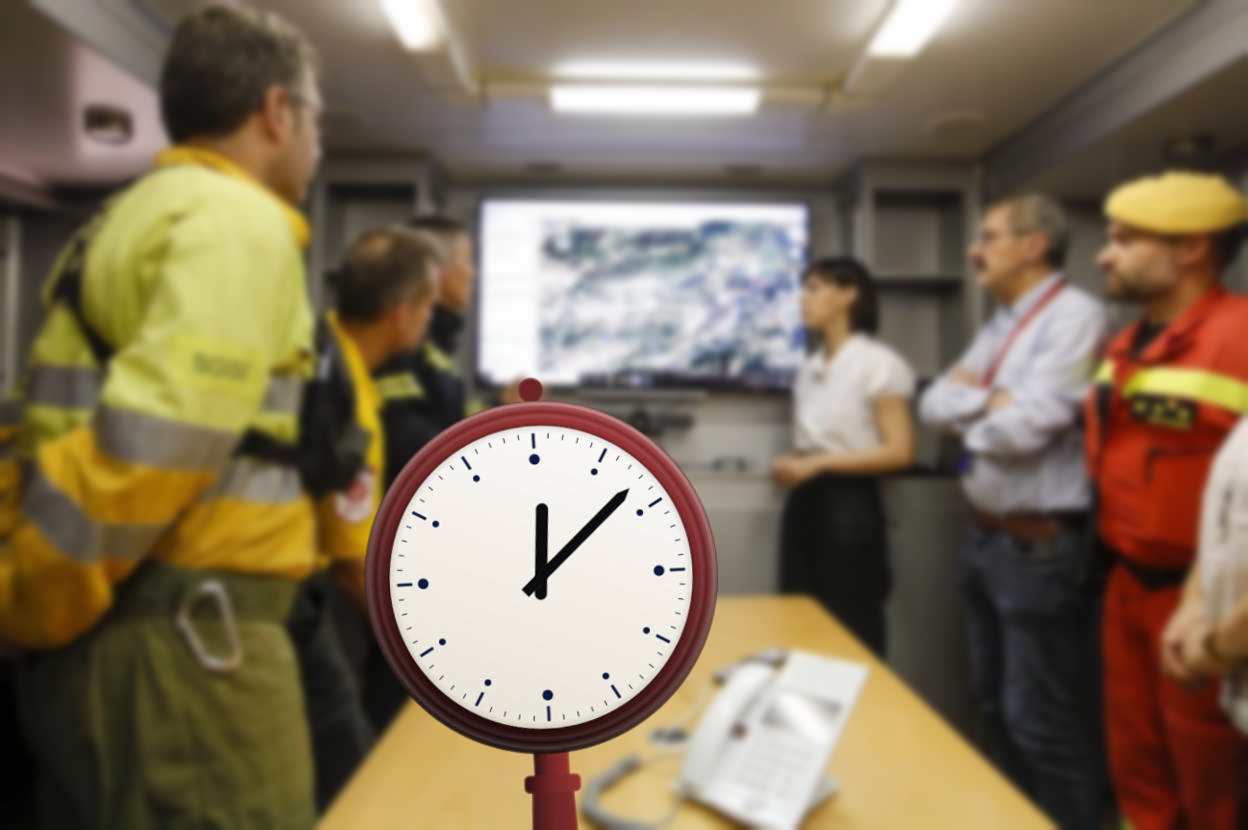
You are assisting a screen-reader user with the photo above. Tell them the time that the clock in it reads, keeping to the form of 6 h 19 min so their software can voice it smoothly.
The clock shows 12 h 08 min
